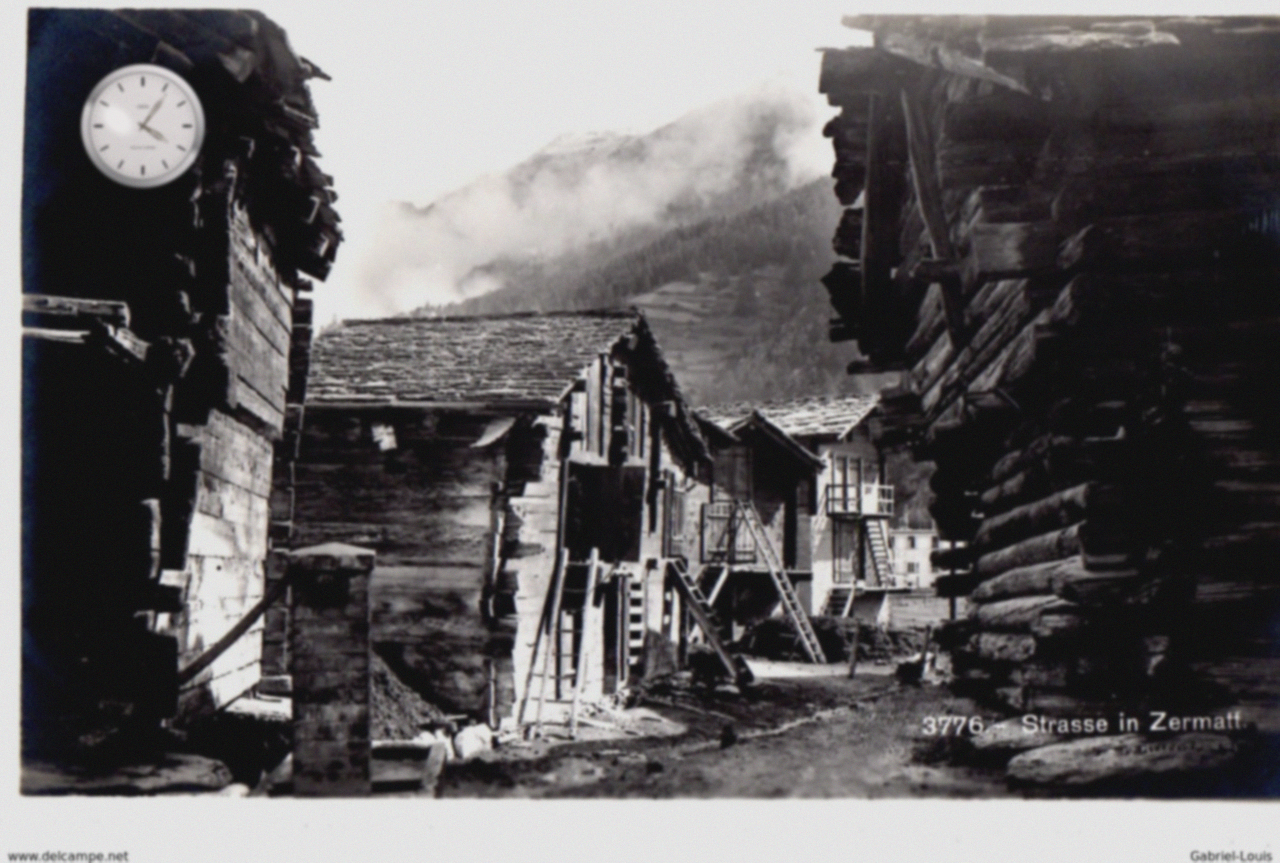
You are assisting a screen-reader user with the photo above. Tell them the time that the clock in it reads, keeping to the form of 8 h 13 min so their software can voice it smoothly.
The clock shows 4 h 06 min
